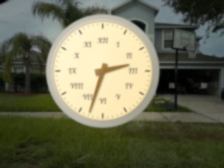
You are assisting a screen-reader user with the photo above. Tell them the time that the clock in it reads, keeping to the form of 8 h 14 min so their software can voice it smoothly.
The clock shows 2 h 33 min
